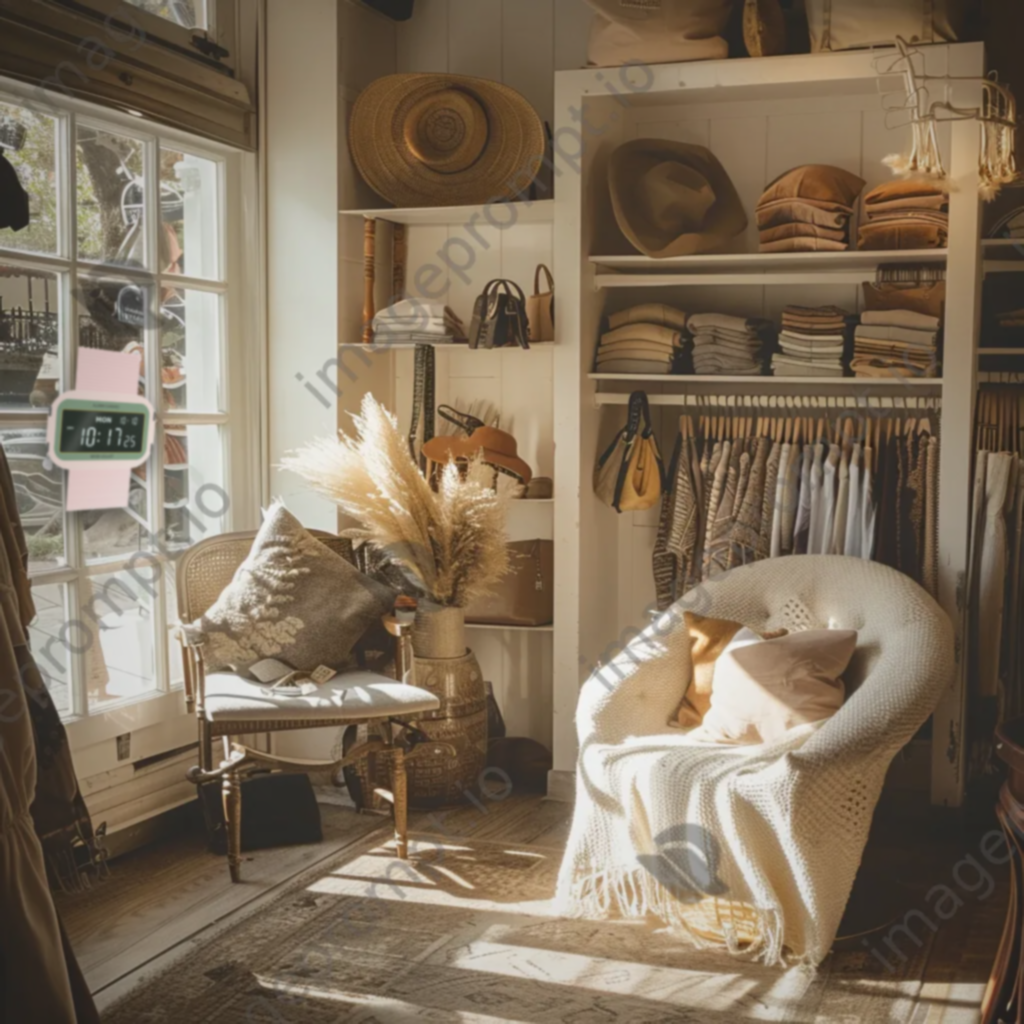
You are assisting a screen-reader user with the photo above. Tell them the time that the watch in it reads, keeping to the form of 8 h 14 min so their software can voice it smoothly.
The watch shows 10 h 17 min
